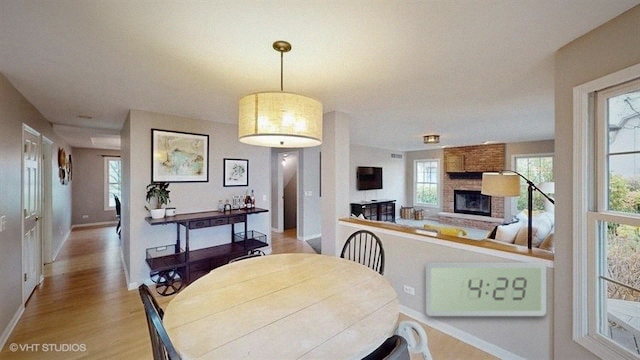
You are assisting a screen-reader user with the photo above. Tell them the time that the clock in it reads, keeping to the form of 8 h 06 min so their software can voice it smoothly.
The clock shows 4 h 29 min
